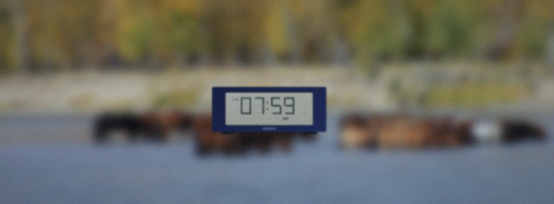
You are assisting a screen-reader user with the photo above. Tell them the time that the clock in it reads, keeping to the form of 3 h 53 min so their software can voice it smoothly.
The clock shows 7 h 59 min
